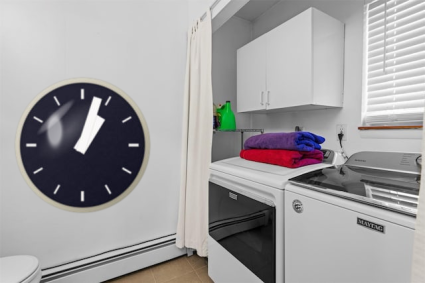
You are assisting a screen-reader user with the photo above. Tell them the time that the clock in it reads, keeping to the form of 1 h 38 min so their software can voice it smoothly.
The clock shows 1 h 03 min
